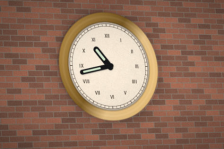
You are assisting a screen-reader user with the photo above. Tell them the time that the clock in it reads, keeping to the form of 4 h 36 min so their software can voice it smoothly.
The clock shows 10 h 43 min
